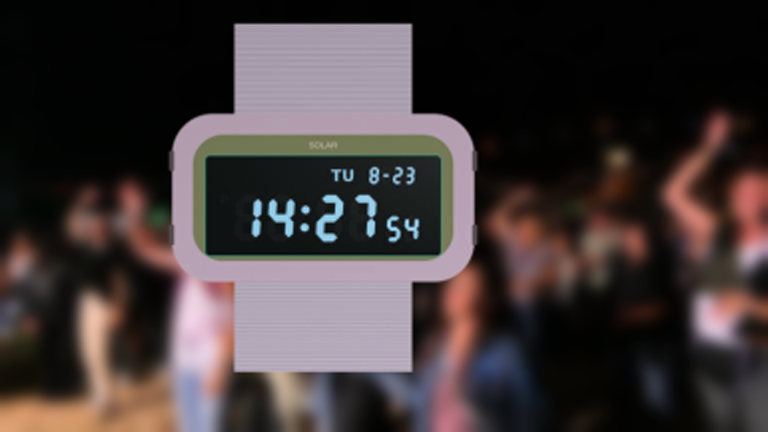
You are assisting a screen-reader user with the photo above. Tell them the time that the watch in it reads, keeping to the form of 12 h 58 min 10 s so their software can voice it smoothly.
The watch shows 14 h 27 min 54 s
